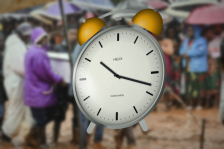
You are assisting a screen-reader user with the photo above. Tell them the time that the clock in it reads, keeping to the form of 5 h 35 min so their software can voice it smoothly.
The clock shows 10 h 18 min
